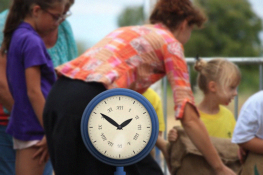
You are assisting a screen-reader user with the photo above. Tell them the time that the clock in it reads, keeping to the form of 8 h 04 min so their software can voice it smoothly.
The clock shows 1 h 51 min
